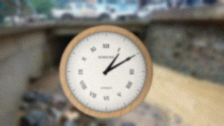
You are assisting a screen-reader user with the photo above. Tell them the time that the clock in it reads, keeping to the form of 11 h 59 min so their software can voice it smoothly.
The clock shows 1 h 10 min
